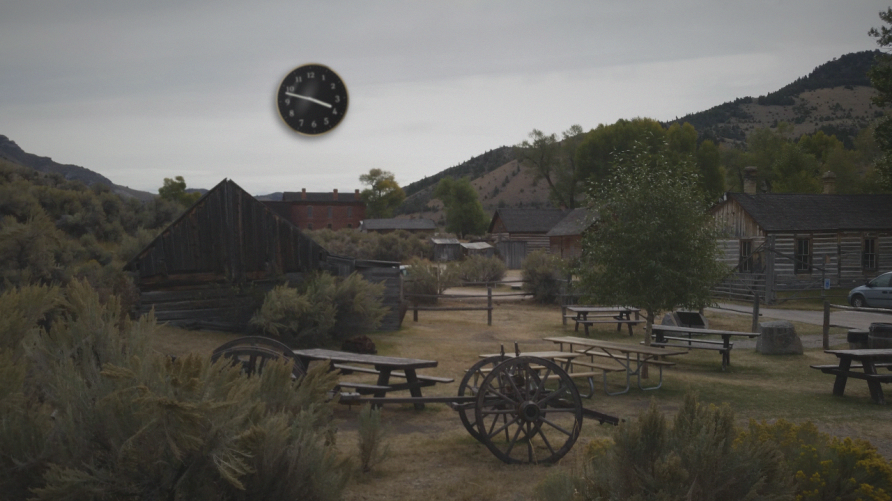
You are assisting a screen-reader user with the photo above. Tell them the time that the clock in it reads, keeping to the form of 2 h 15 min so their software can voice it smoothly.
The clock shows 3 h 48 min
